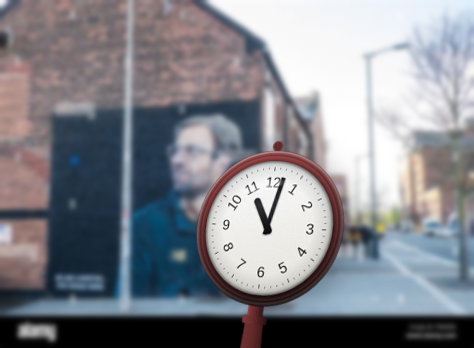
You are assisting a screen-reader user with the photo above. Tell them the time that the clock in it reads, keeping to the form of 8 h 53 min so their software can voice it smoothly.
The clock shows 11 h 02 min
